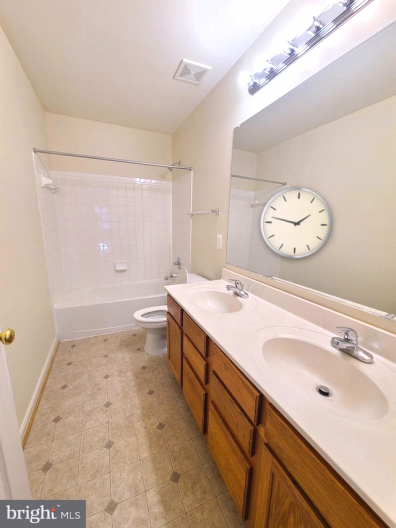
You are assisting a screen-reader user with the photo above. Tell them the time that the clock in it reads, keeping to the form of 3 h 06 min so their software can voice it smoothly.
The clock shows 1 h 47 min
